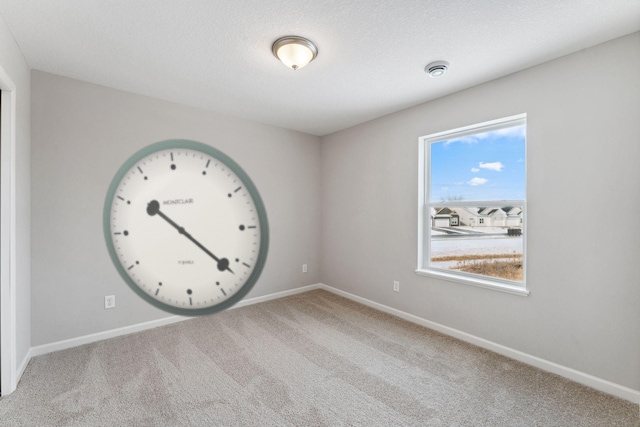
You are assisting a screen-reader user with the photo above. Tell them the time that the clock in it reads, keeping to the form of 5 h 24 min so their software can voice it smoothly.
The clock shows 10 h 22 min
